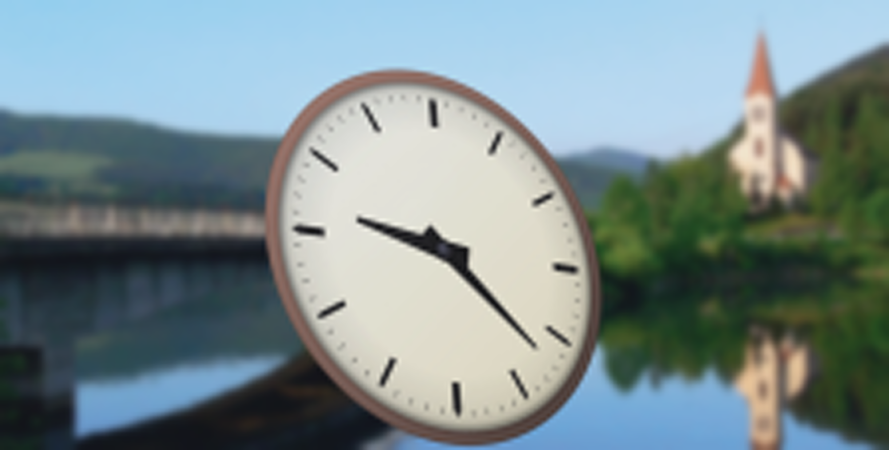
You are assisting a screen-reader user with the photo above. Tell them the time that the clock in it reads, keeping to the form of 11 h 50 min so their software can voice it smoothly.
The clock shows 9 h 22 min
